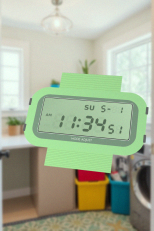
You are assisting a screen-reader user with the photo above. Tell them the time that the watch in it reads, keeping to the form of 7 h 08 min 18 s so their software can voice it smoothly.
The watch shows 11 h 34 min 51 s
